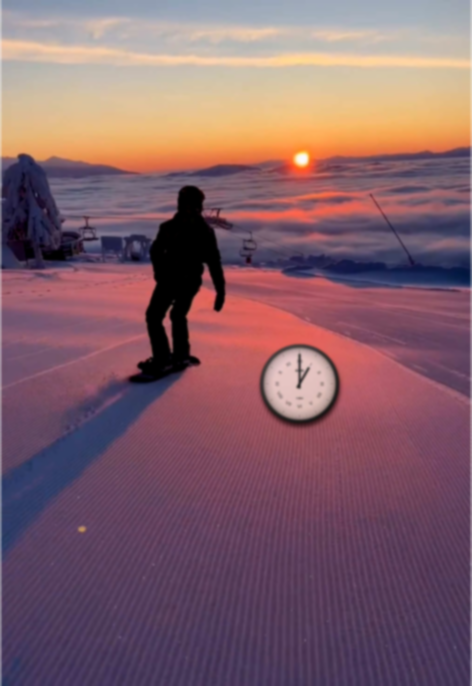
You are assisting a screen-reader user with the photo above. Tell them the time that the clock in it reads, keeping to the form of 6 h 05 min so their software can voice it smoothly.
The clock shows 1 h 00 min
